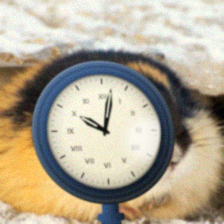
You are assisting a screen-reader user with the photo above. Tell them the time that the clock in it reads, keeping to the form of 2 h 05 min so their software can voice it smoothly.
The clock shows 10 h 02 min
